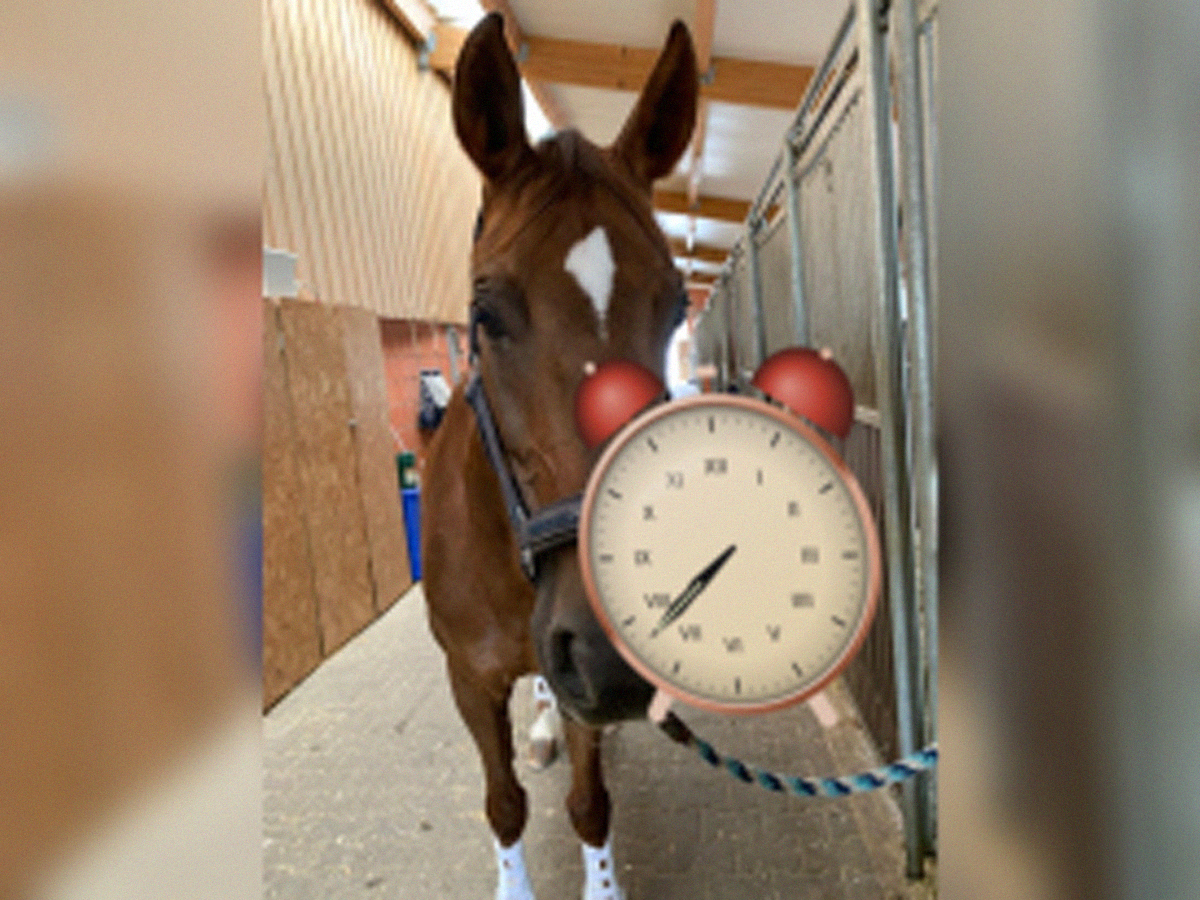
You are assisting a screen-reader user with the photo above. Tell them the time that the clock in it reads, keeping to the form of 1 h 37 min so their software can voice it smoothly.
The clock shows 7 h 38 min
